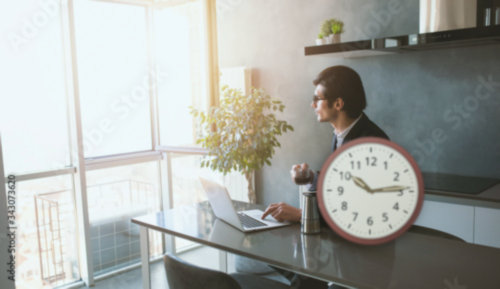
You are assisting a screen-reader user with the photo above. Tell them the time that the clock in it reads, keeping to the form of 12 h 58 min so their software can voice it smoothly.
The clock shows 10 h 14 min
